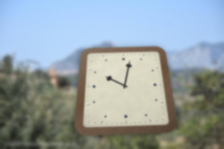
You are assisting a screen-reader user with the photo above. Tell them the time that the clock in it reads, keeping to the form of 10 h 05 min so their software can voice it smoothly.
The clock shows 10 h 02 min
